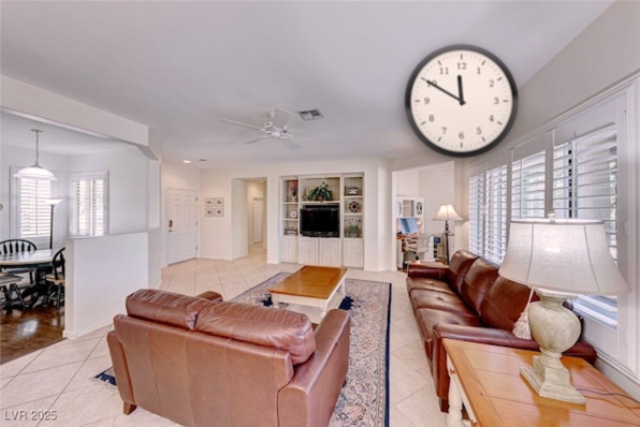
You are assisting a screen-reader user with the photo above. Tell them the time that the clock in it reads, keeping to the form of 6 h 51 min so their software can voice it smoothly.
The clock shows 11 h 50 min
